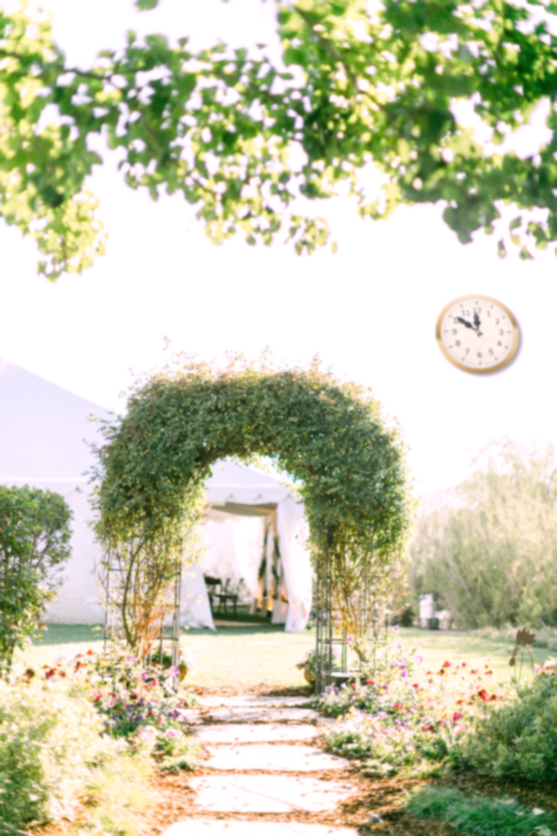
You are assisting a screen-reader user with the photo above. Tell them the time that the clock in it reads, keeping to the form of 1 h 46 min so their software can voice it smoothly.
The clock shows 11 h 51 min
